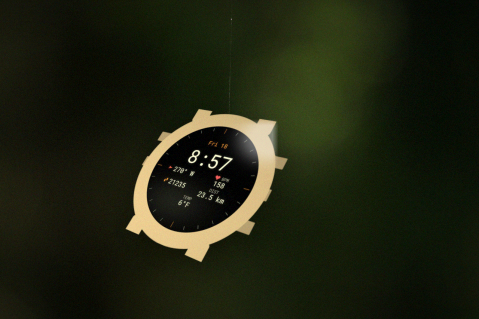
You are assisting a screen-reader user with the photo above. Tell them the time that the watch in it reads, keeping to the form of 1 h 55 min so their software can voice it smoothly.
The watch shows 8 h 57 min
